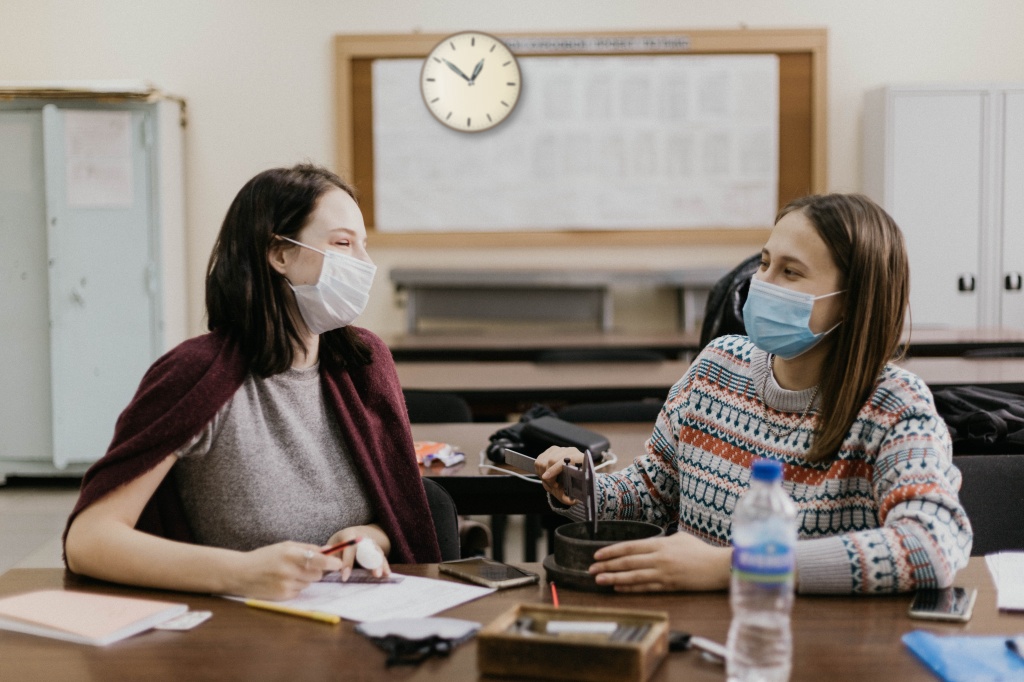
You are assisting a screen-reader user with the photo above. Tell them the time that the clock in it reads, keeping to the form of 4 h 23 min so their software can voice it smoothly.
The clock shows 12 h 51 min
